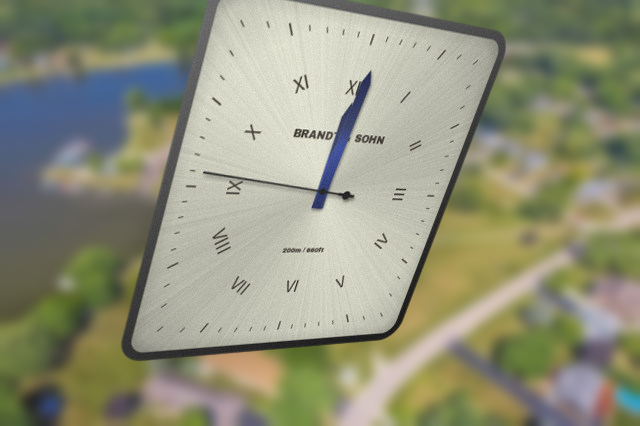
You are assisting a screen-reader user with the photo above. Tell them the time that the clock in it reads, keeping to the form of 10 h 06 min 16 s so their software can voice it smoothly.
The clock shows 12 h 00 min 46 s
